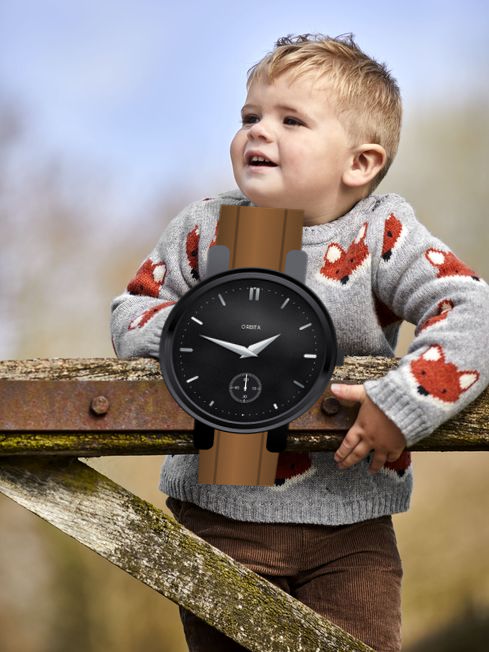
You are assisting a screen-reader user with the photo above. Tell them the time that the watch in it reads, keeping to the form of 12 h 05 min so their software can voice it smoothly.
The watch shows 1 h 48 min
